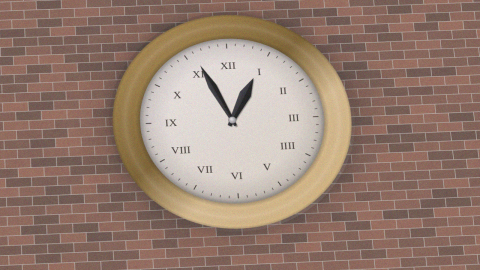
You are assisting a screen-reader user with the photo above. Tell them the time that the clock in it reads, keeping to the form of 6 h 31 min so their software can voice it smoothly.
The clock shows 12 h 56 min
